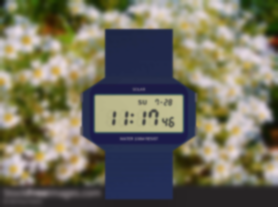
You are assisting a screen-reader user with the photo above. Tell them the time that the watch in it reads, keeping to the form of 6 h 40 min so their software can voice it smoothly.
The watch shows 11 h 17 min
